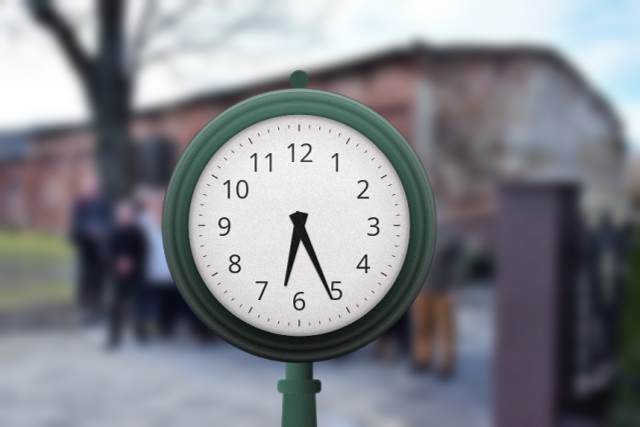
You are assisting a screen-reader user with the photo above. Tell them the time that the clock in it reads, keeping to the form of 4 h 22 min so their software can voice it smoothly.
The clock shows 6 h 26 min
